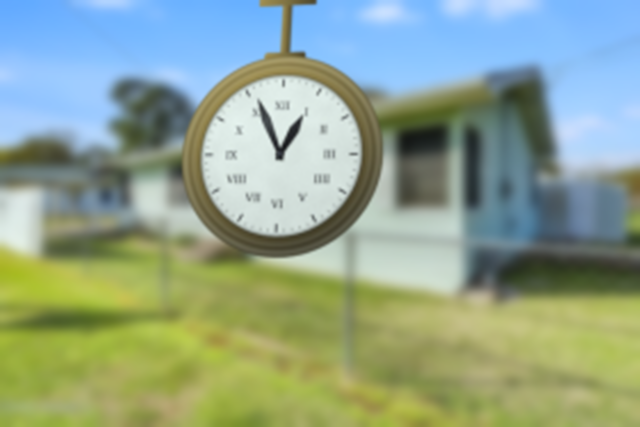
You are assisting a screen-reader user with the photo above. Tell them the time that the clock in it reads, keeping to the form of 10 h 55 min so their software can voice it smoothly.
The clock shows 12 h 56 min
